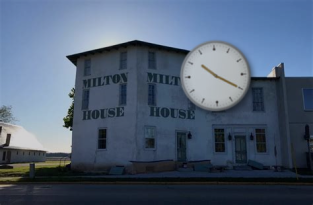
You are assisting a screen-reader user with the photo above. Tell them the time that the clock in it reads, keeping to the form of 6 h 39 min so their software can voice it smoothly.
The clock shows 10 h 20 min
